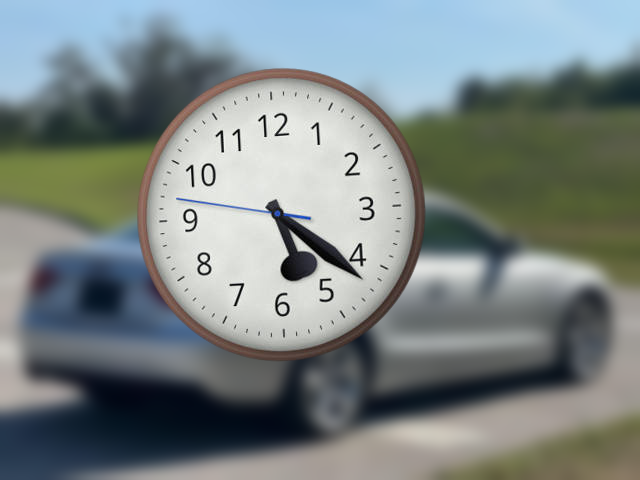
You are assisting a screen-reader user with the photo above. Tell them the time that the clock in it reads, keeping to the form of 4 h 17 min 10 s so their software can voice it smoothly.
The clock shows 5 h 21 min 47 s
